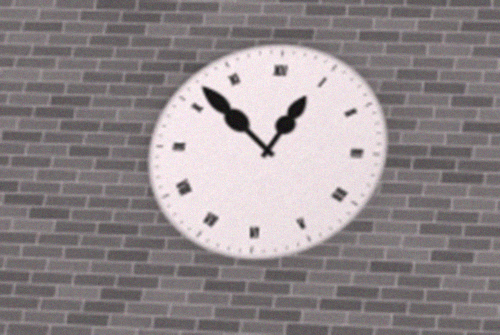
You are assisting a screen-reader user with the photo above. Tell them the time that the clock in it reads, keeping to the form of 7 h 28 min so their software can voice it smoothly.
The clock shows 12 h 52 min
